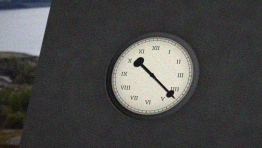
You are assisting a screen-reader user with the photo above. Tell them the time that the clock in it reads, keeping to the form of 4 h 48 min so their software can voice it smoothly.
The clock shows 10 h 22 min
